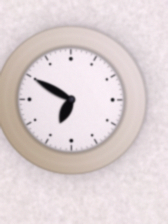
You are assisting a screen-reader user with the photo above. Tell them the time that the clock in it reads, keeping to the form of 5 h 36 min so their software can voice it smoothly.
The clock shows 6 h 50 min
